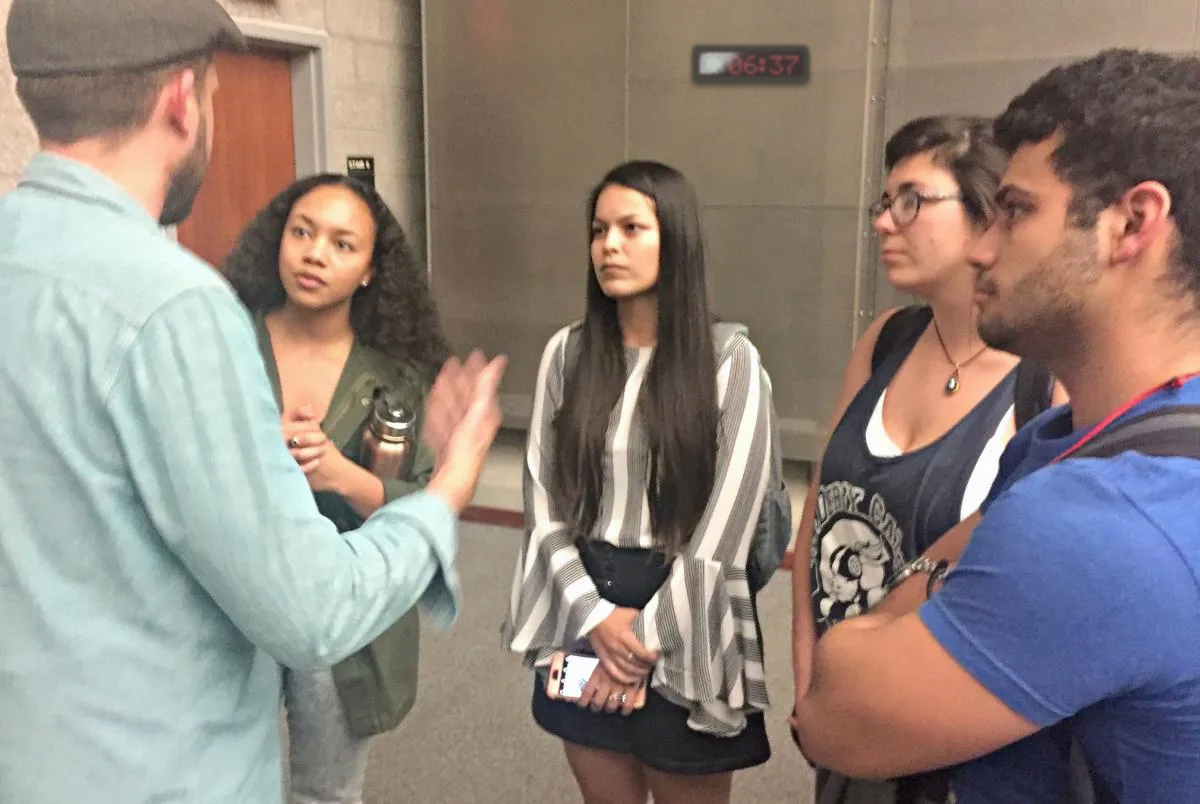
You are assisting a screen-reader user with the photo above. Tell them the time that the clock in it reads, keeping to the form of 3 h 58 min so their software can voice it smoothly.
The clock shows 6 h 37 min
